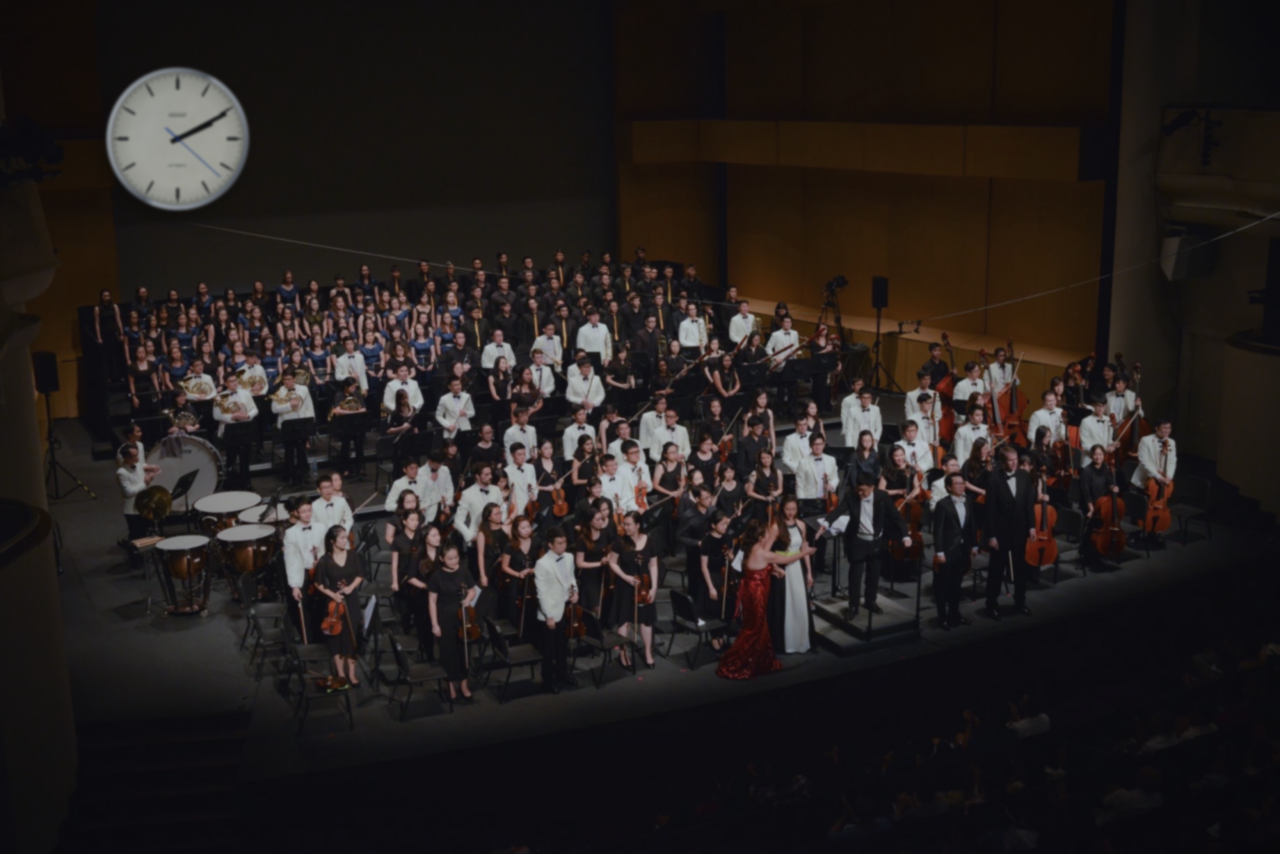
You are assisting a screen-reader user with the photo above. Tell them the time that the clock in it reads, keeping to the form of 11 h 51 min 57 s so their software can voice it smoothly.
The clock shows 2 h 10 min 22 s
